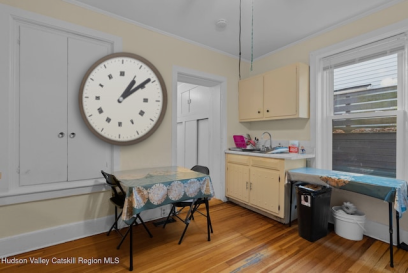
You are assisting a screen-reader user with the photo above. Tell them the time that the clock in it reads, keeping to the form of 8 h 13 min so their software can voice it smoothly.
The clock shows 1 h 09 min
